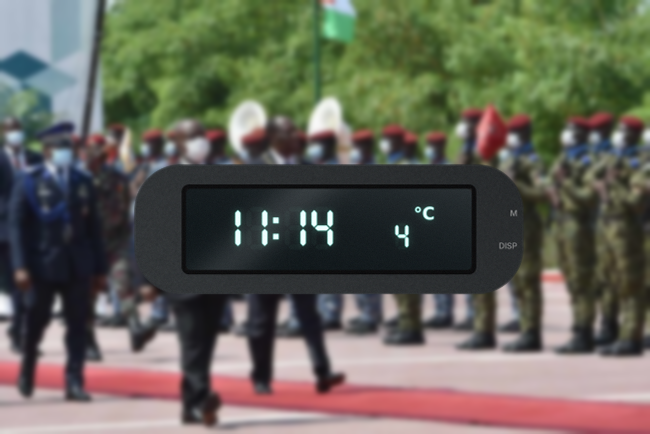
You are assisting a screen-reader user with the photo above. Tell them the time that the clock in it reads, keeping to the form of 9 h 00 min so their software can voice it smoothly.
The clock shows 11 h 14 min
